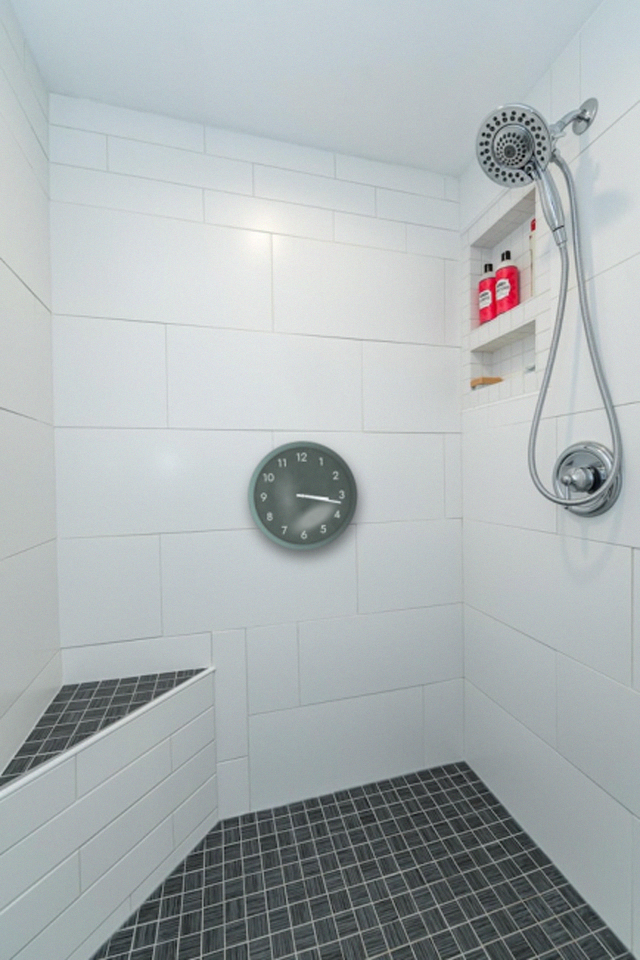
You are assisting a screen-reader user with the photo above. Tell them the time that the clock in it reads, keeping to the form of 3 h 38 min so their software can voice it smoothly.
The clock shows 3 h 17 min
